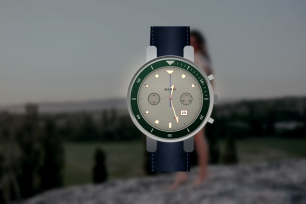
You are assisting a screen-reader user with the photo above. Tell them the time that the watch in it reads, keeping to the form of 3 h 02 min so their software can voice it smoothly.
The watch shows 12 h 27 min
